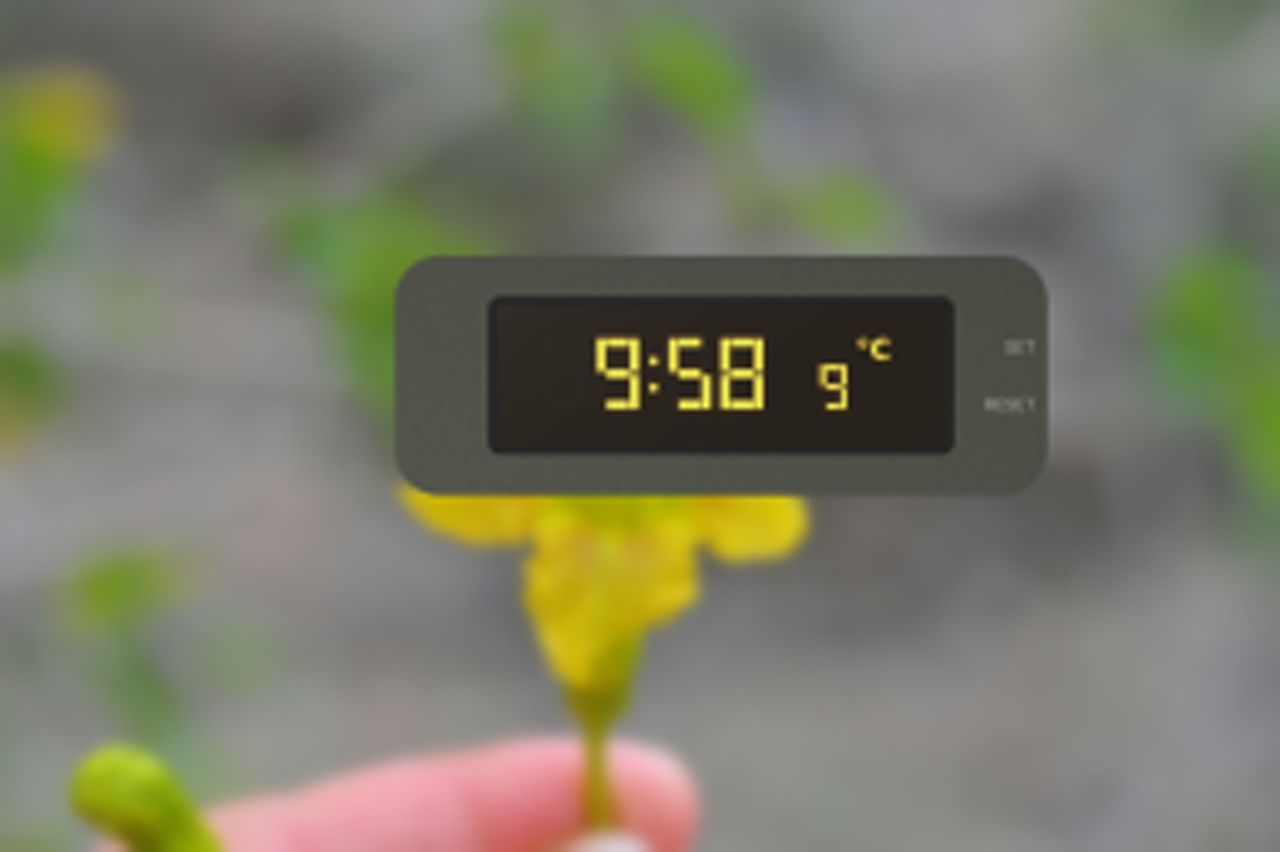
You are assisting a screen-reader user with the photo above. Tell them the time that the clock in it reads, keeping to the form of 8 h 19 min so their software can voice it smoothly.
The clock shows 9 h 58 min
